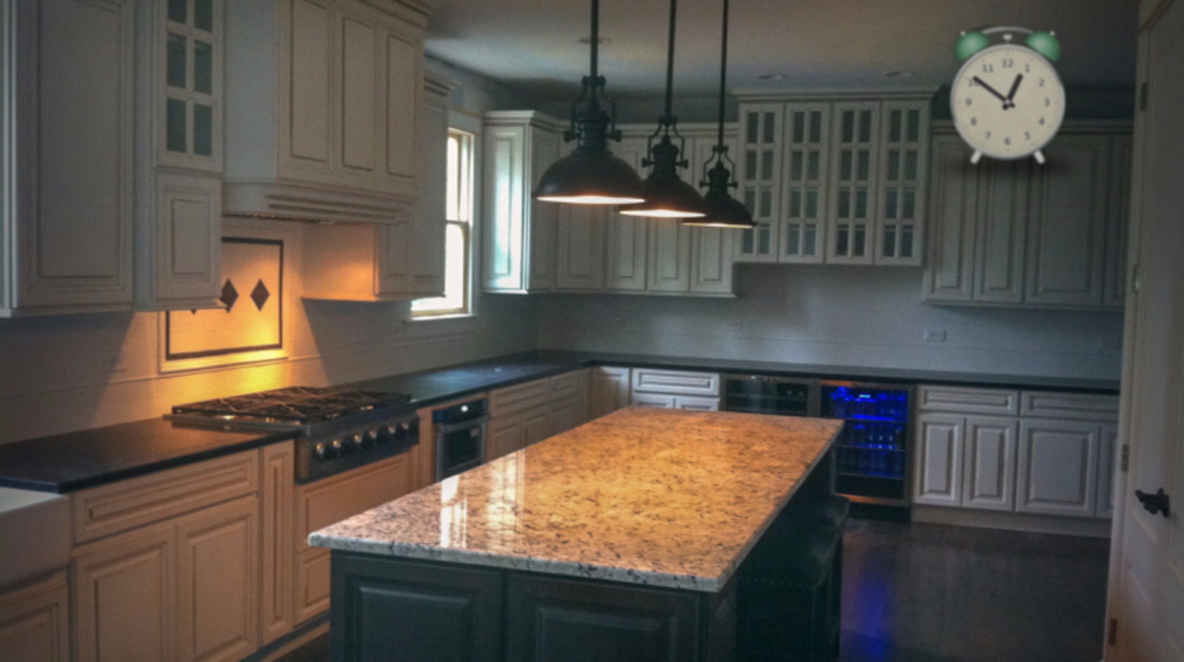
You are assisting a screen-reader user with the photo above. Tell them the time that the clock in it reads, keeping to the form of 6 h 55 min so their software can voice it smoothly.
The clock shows 12 h 51 min
